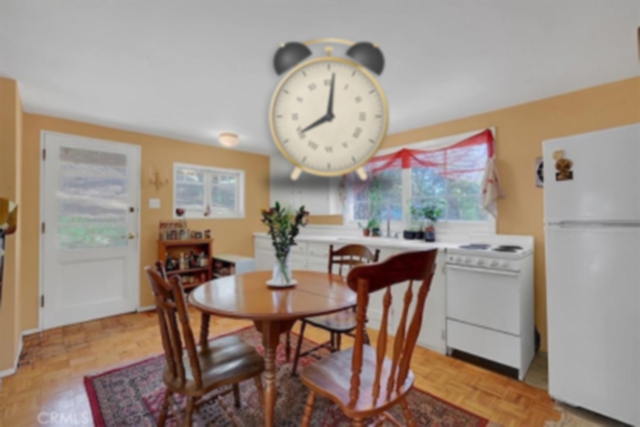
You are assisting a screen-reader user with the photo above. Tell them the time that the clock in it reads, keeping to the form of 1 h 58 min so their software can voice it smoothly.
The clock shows 8 h 01 min
